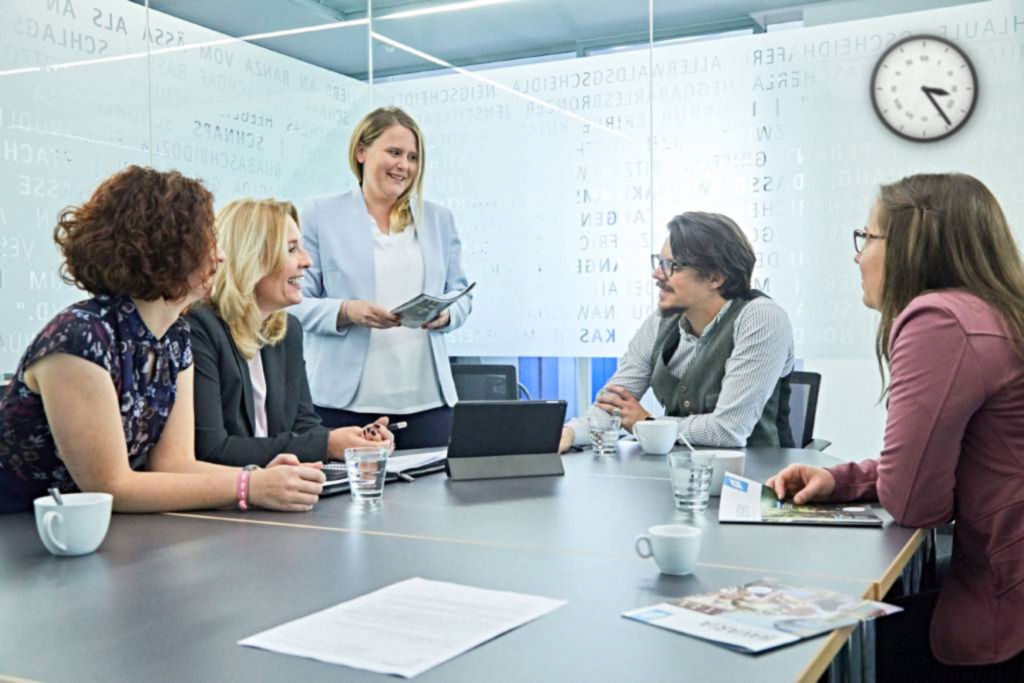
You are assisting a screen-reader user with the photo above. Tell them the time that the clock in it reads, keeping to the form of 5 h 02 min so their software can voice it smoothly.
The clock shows 3 h 24 min
